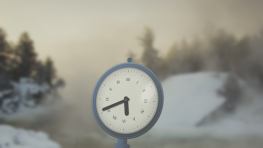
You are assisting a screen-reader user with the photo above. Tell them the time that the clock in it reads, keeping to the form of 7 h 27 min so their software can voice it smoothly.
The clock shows 5 h 41 min
